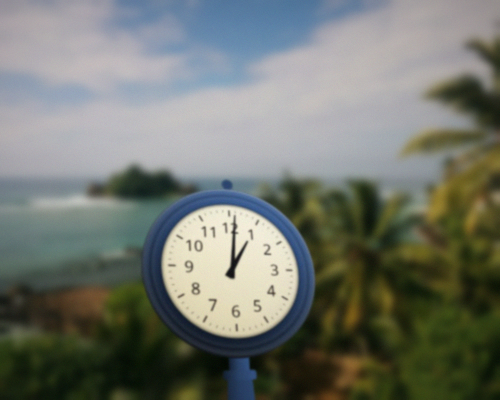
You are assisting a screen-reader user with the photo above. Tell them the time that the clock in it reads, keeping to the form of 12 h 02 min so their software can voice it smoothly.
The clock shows 1 h 01 min
